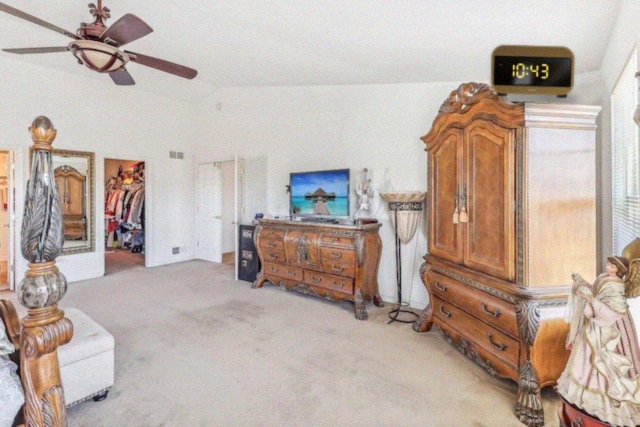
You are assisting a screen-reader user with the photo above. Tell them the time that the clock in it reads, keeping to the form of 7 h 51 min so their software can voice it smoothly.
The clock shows 10 h 43 min
